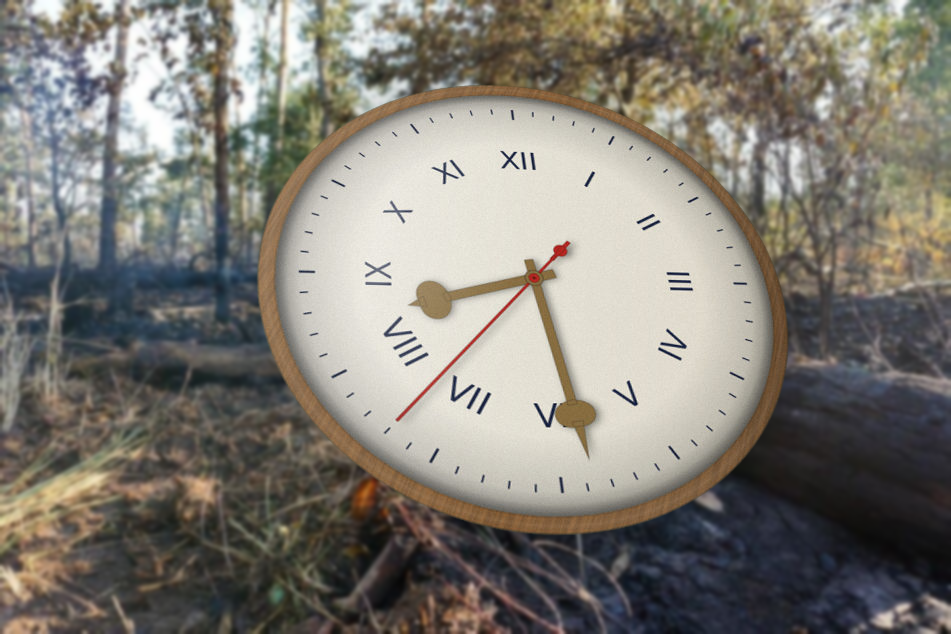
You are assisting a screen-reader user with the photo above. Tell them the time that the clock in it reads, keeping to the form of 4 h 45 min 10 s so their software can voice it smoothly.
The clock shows 8 h 28 min 37 s
